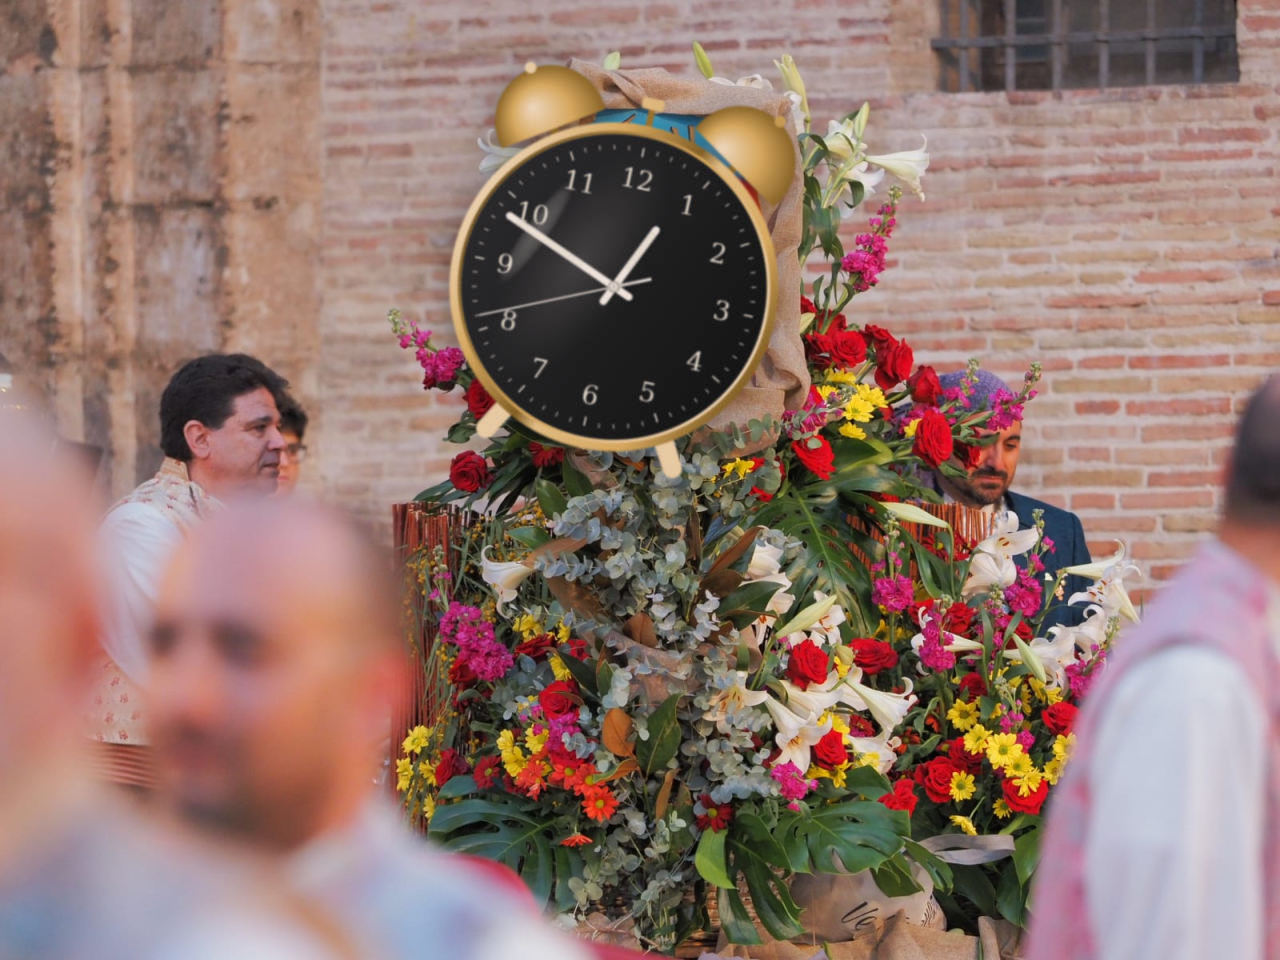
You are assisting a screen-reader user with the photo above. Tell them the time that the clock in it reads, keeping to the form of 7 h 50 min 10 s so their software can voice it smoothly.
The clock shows 12 h 48 min 41 s
